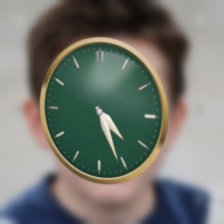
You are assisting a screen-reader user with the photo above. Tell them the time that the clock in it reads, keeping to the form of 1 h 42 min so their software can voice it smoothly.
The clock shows 4 h 26 min
